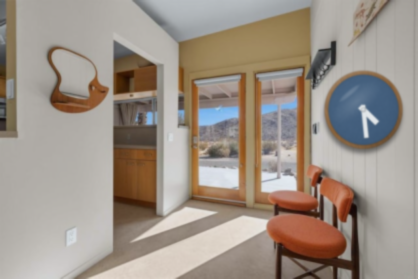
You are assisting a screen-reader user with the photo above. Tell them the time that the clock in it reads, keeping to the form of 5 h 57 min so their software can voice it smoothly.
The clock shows 4 h 29 min
